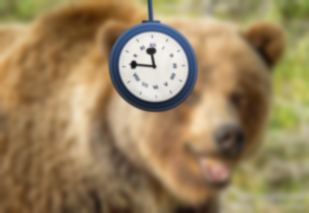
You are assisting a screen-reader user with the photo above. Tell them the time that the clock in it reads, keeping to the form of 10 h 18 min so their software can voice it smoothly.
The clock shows 11 h 46 min
